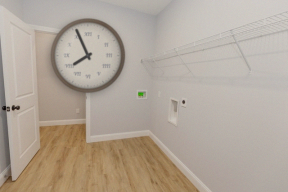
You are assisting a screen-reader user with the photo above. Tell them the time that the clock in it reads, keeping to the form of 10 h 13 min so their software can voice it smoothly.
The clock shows 7 h 56 min
